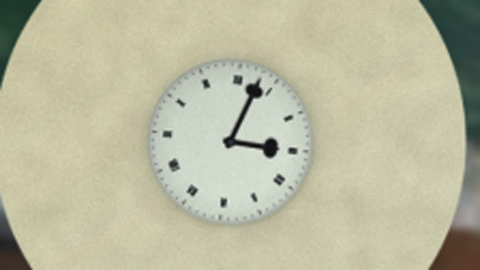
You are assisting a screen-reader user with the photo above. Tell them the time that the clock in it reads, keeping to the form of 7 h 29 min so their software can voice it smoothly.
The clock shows 3 h 03 min
